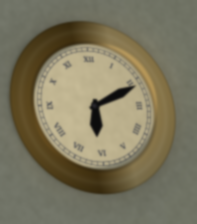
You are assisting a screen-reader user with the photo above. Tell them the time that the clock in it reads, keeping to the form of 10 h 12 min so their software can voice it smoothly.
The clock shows 6 h 11 min
